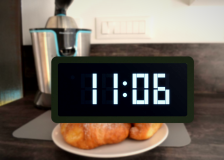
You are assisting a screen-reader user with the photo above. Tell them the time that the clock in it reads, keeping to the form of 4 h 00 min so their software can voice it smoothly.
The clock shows 11 h 06 min
